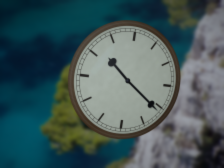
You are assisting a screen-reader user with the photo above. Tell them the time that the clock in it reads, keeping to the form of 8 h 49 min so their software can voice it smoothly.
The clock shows 10 h 21 min
